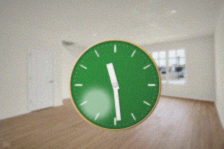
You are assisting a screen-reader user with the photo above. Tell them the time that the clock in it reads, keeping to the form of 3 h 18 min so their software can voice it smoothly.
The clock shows 11 h 29 min
